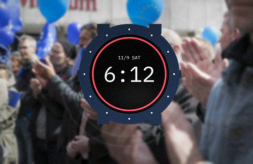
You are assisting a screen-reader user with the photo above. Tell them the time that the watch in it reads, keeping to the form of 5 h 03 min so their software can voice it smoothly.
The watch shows 6 h 12 min
